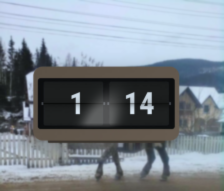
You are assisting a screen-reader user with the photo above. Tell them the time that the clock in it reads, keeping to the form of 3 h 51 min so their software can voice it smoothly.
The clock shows 1 h 14 min
